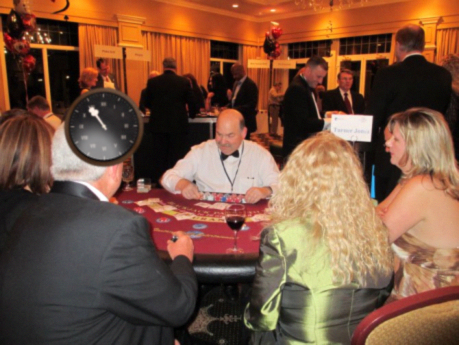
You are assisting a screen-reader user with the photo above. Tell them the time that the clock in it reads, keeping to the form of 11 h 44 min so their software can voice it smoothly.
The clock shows 10 h 54 min
